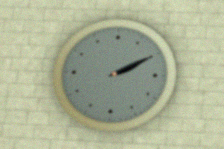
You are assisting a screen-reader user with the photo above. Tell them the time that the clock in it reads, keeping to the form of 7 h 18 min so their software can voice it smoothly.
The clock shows 2 h 10 min
